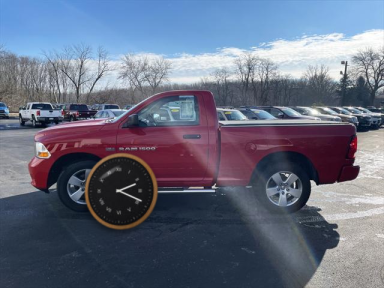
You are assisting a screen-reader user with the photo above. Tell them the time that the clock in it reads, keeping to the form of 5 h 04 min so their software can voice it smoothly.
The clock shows 2 h 19 min
